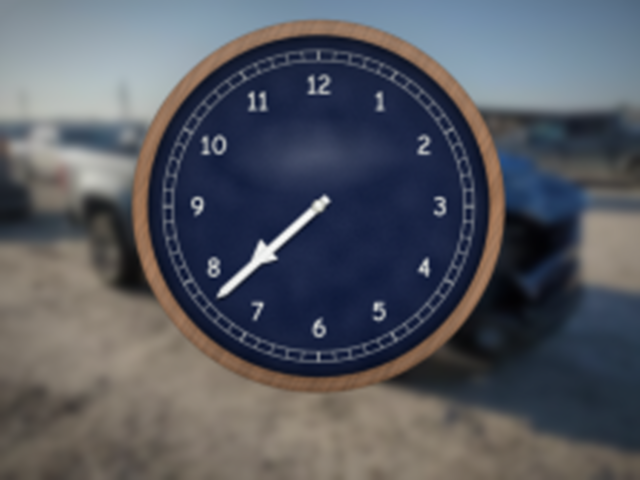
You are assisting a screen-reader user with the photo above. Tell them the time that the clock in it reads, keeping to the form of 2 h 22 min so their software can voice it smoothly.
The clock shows 7 h 38 min
